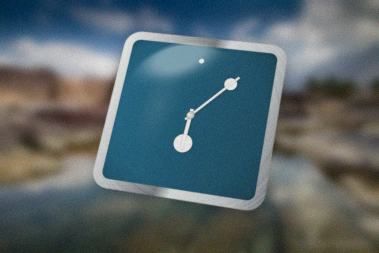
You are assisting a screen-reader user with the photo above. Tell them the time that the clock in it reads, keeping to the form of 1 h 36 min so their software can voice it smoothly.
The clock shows 6 h 07 min
